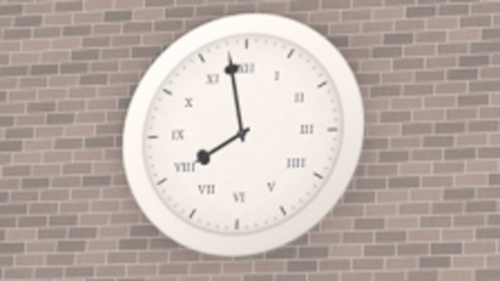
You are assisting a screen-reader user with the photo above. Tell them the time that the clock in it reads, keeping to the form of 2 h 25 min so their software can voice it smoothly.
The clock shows 7 h 58 min
